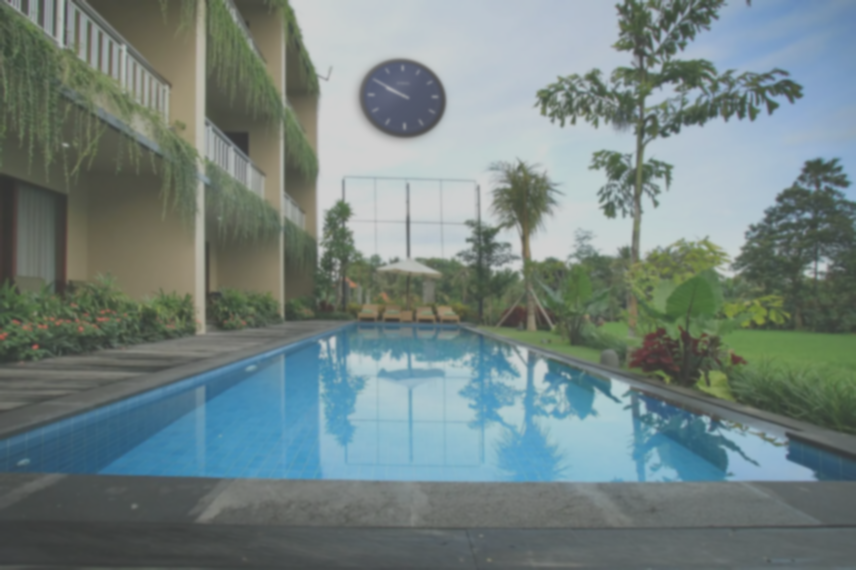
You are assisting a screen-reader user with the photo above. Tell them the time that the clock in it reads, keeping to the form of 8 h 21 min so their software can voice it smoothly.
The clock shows 9 h 50 min
